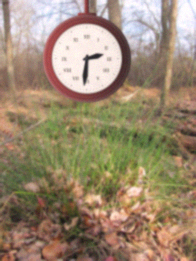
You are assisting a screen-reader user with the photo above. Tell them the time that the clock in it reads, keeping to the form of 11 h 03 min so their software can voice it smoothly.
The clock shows 2 h 31 min
